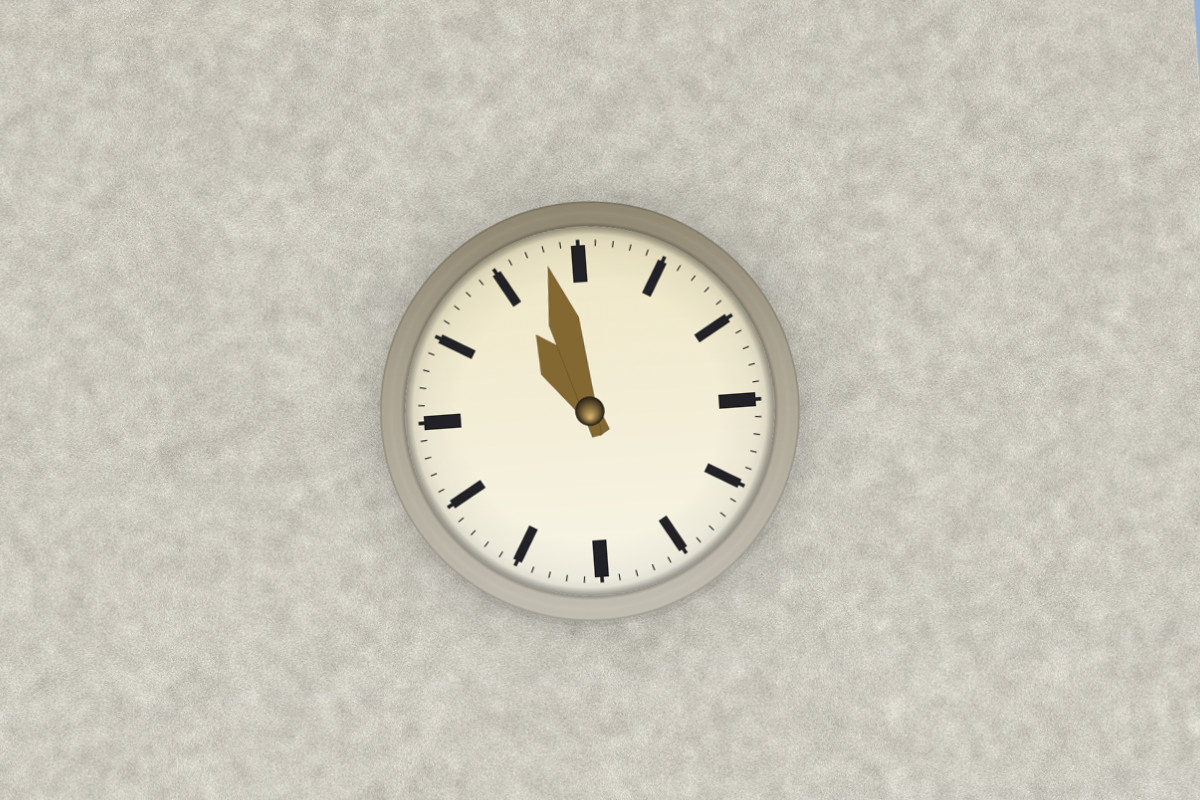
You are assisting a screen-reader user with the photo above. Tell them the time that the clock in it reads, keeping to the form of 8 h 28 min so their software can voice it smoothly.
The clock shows 10 h 58 min
